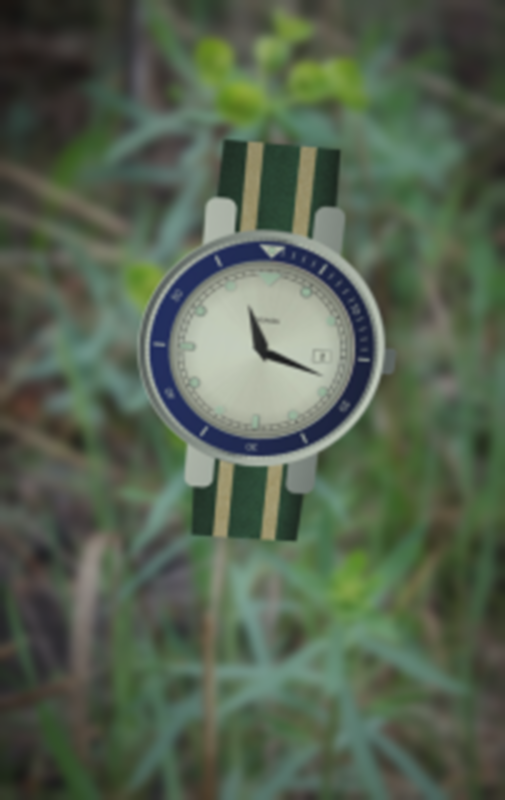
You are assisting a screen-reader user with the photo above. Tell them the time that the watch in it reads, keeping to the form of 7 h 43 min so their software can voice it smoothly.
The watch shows 11 h 18 min
